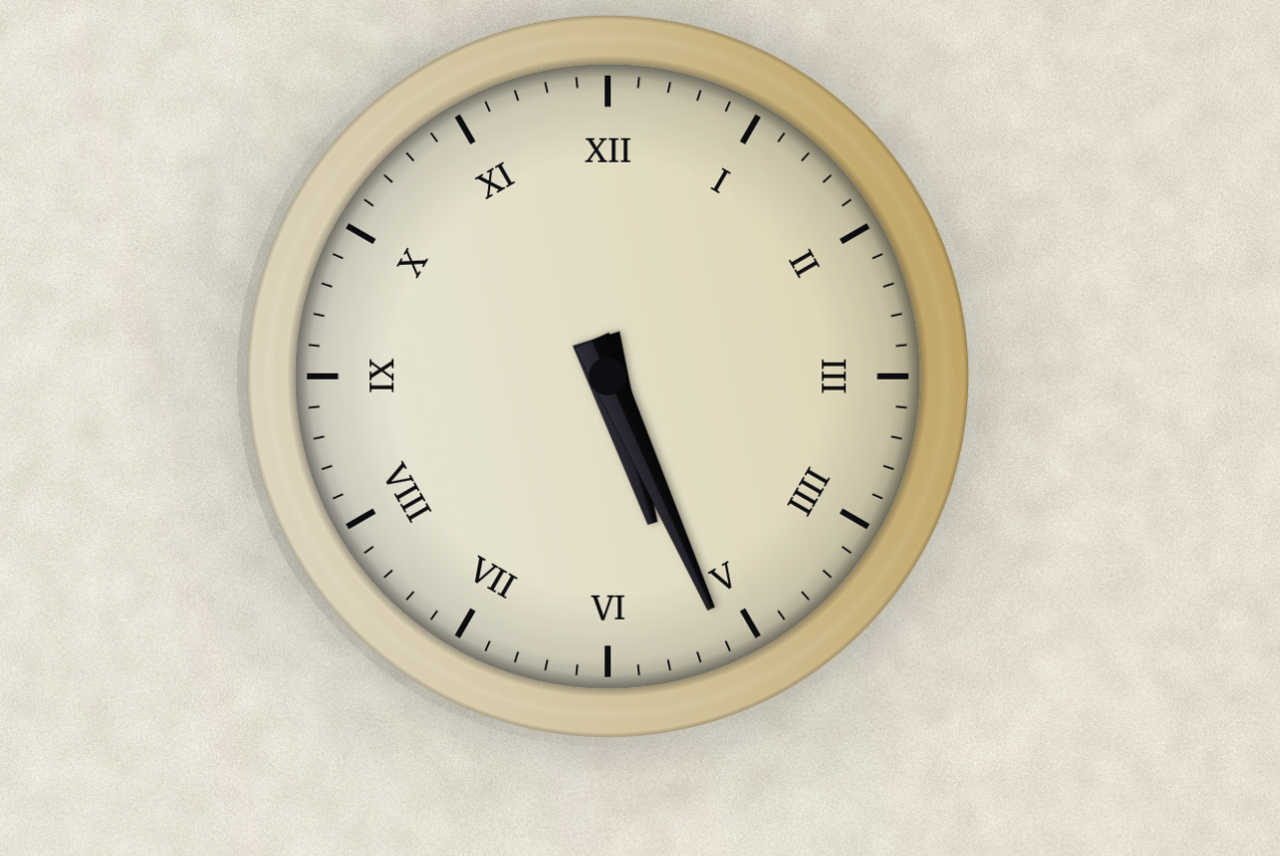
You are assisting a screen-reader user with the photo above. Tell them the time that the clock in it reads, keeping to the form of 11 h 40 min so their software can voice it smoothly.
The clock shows 5 h 26 min
